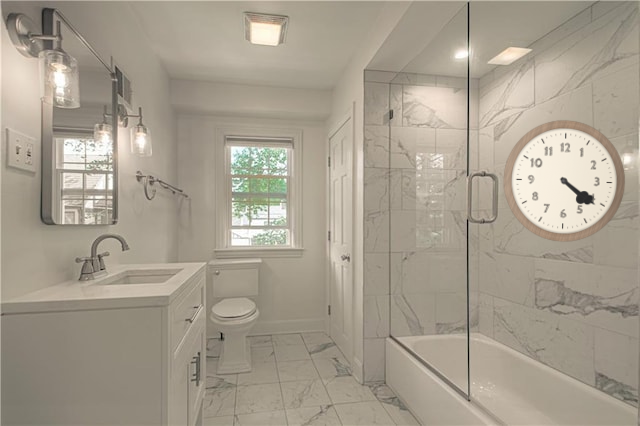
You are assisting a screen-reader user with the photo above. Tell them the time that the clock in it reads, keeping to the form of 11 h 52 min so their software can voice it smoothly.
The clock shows 4 h 21 min
